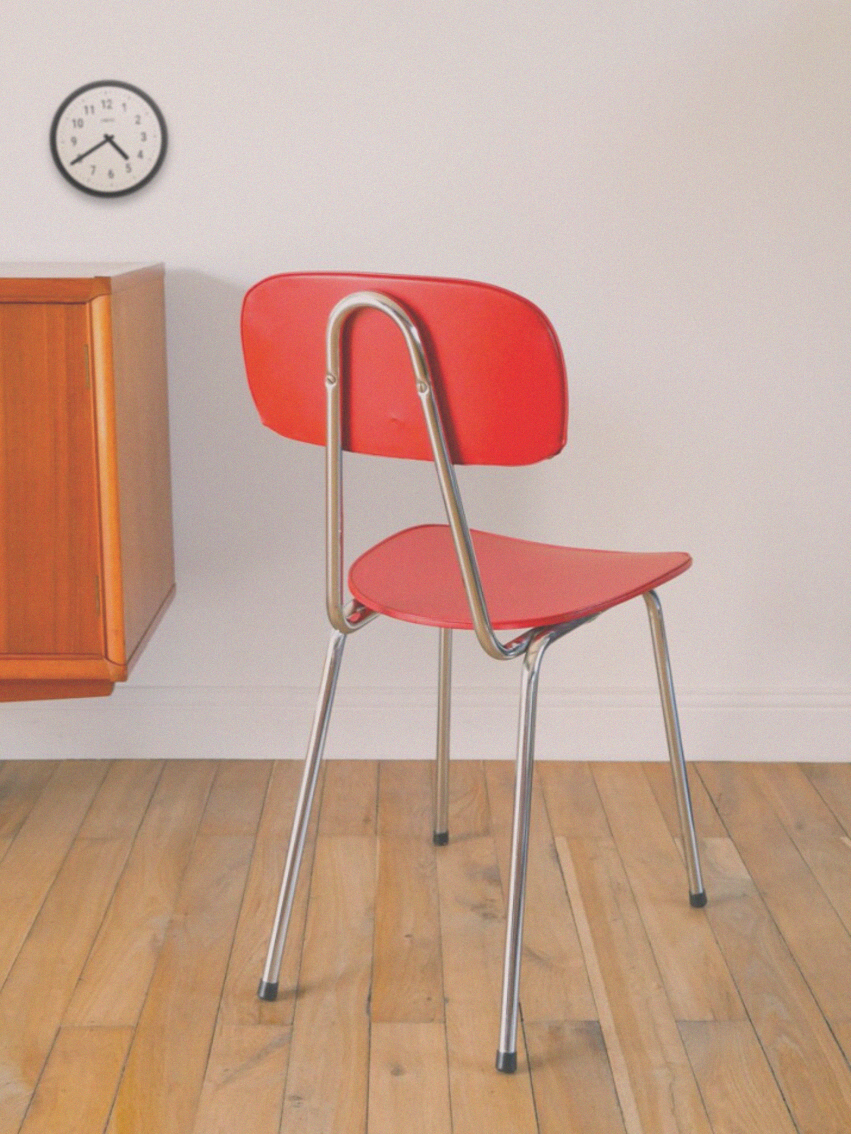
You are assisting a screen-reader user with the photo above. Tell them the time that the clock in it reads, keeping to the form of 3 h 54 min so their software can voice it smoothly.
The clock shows 4 h 40 min
